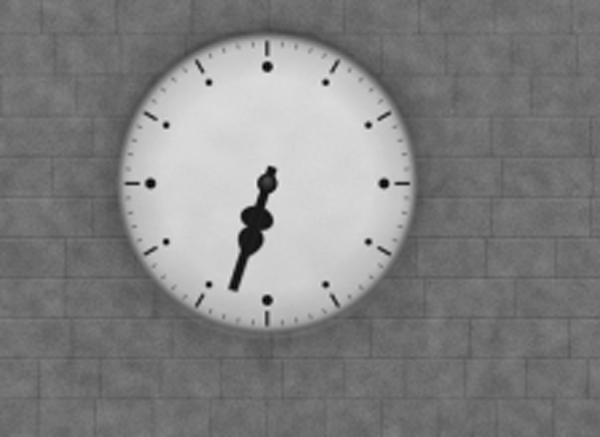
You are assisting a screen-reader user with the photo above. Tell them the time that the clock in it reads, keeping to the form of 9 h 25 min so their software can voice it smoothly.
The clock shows 6 h 33 min
